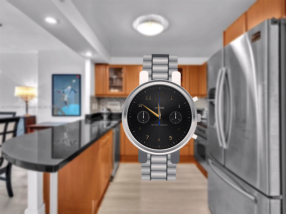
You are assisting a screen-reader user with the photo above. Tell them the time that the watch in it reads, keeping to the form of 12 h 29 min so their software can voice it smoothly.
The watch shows 11 h 51 min
